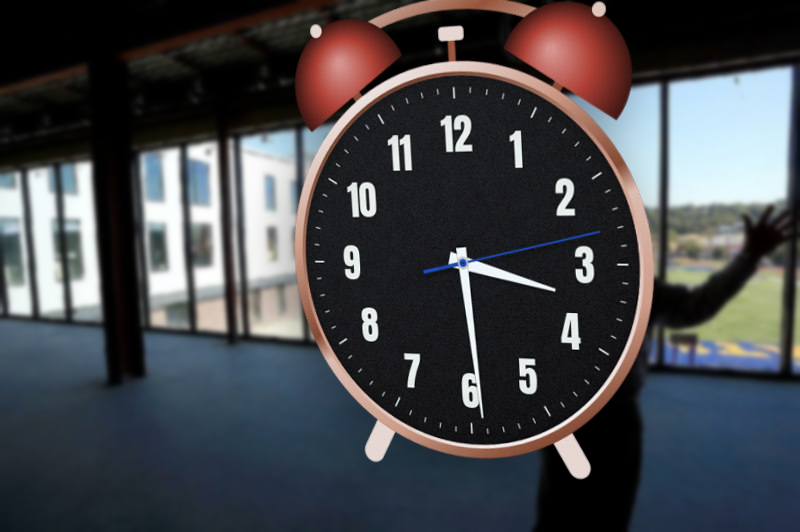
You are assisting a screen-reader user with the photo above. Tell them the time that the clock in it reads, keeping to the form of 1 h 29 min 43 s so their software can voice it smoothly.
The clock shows 3 h 29 min 13 s
